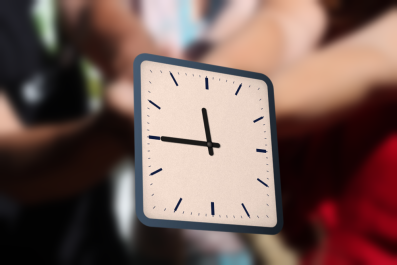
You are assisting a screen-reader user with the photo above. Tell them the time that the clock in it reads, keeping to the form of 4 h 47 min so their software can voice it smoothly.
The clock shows 11 h 45 min
